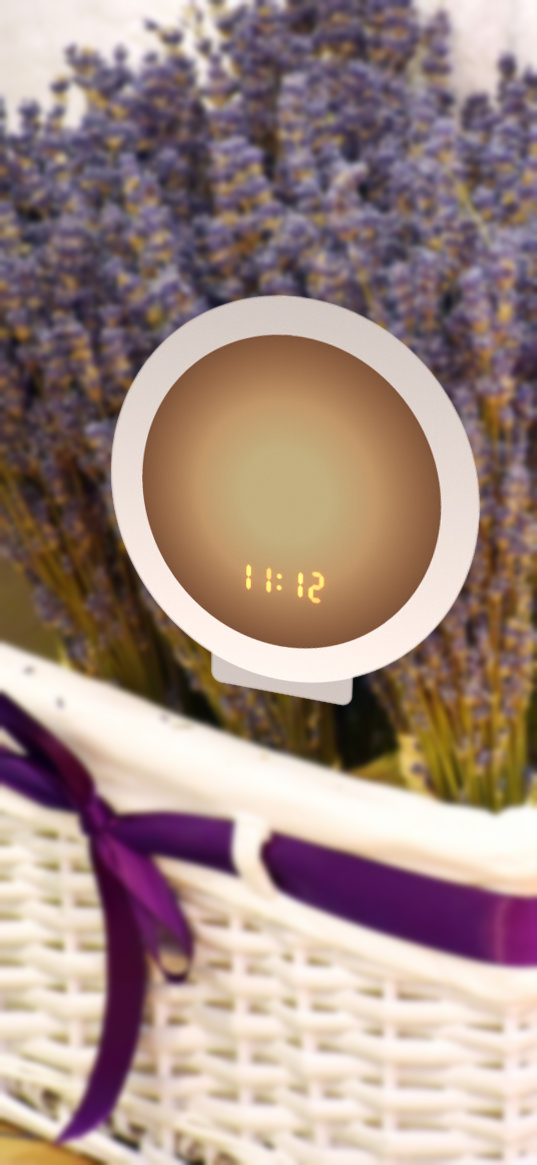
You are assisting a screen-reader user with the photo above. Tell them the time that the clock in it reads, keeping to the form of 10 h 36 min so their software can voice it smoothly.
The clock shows 11 h 12 min
